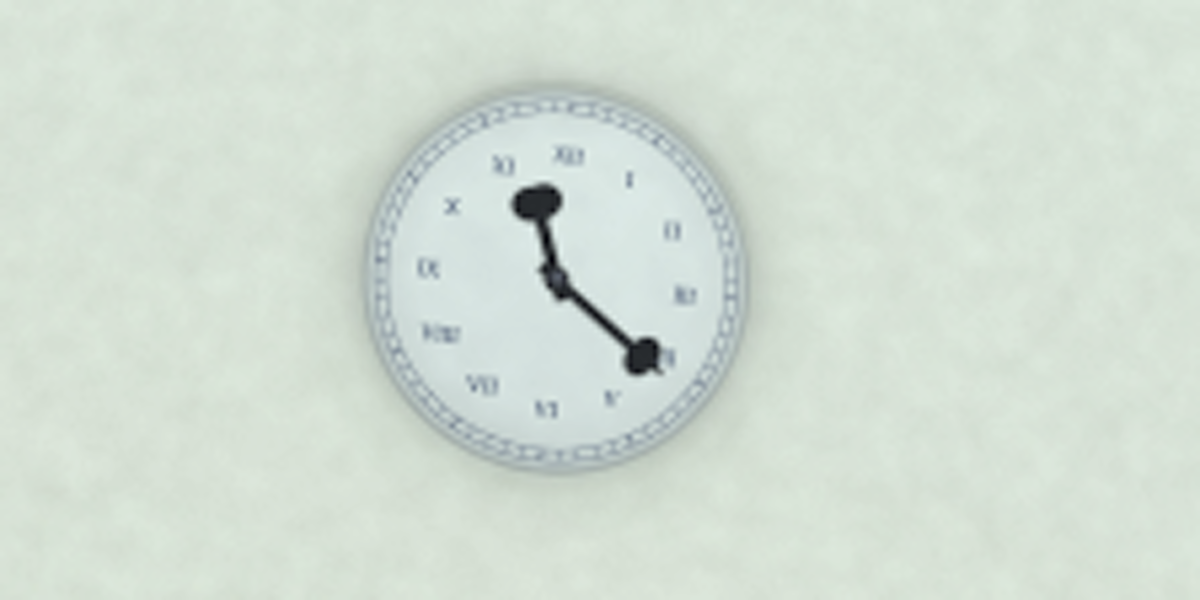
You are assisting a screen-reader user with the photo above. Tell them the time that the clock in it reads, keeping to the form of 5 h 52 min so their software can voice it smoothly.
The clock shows 11 h 21 min
